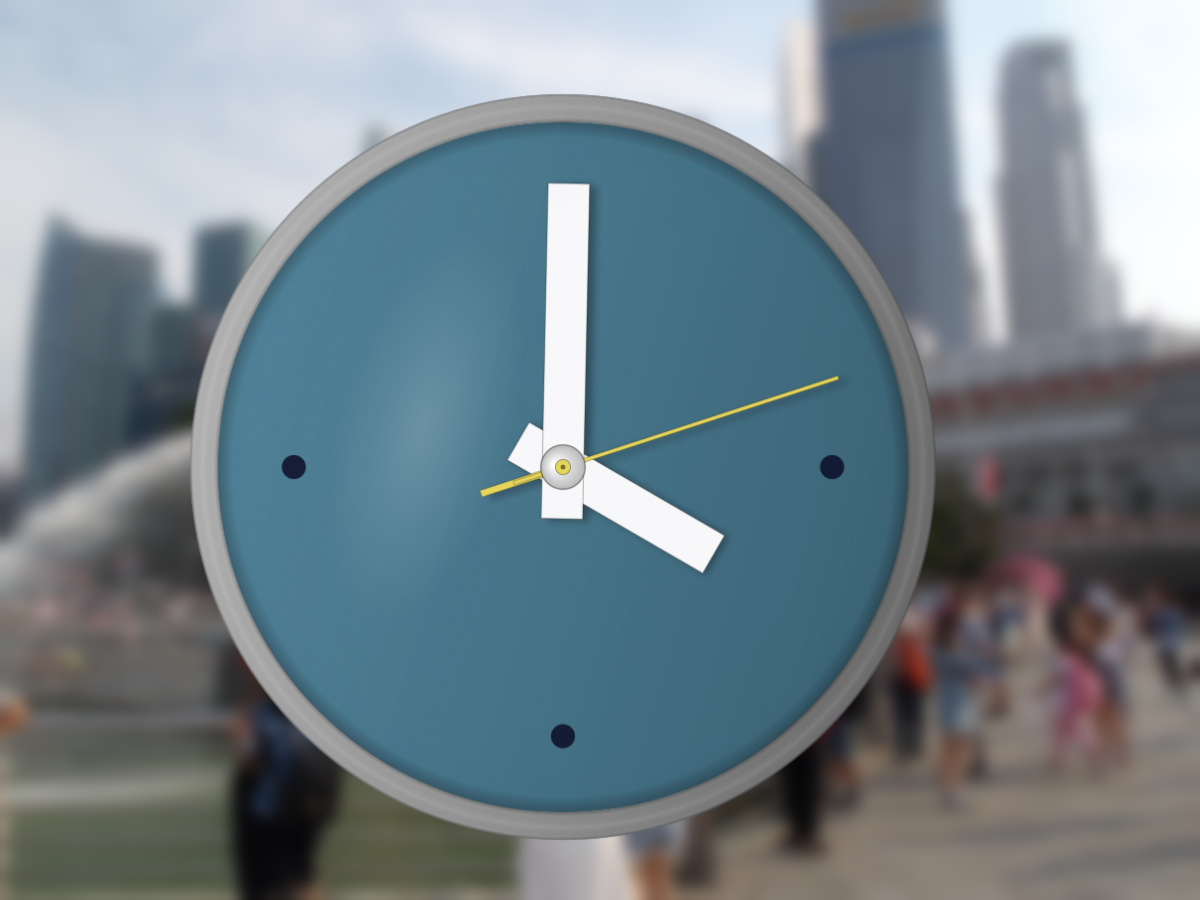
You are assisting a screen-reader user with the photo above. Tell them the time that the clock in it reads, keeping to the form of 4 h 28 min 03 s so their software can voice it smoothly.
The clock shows 4 h 00 min 12 s
